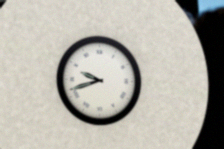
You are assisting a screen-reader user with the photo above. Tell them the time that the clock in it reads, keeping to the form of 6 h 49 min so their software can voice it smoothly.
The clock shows 9 h 42 min
